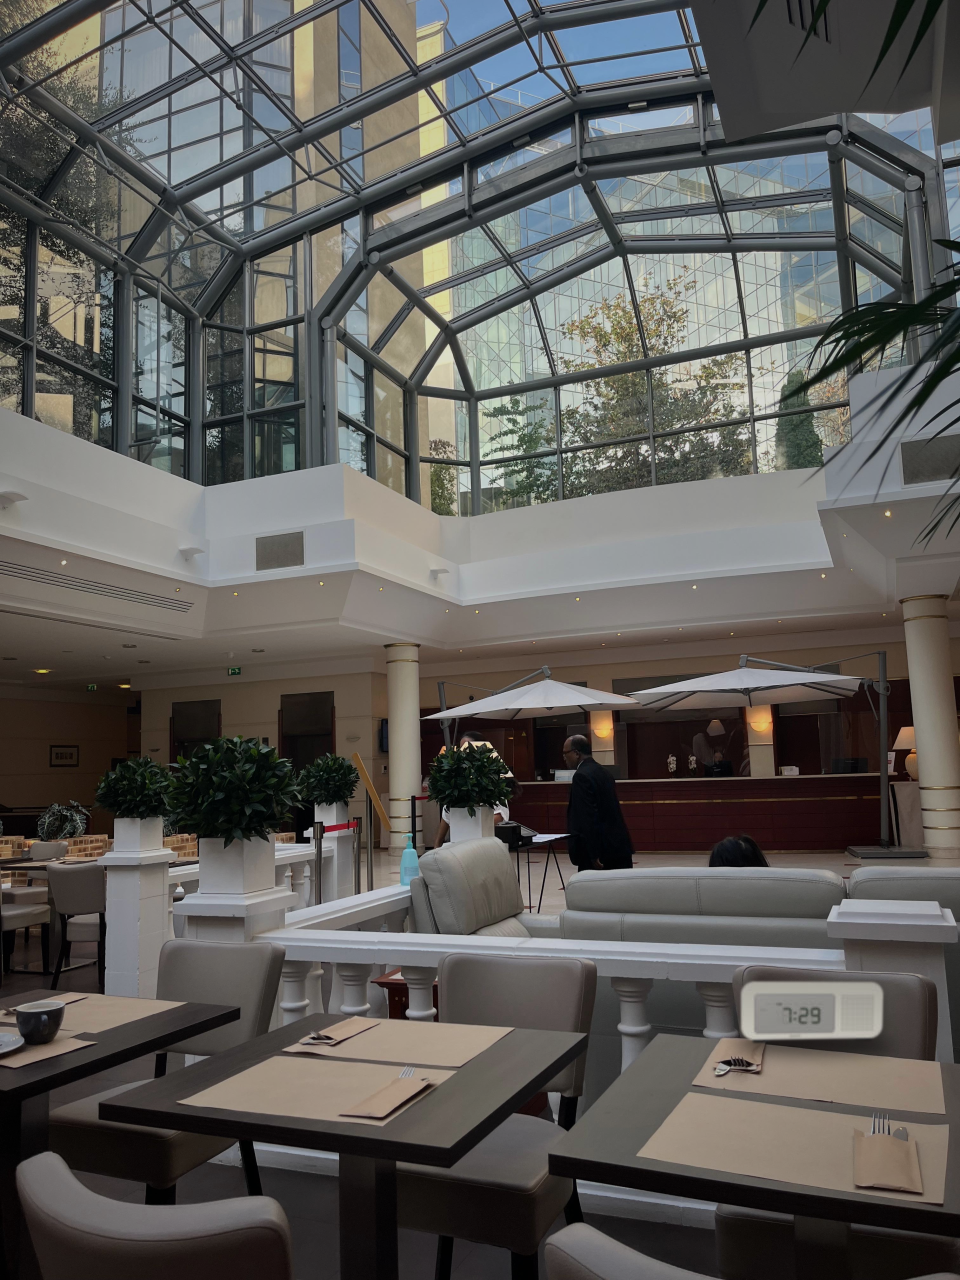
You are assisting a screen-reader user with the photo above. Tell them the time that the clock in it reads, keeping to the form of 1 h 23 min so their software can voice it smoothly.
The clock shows 7 h 29 min
